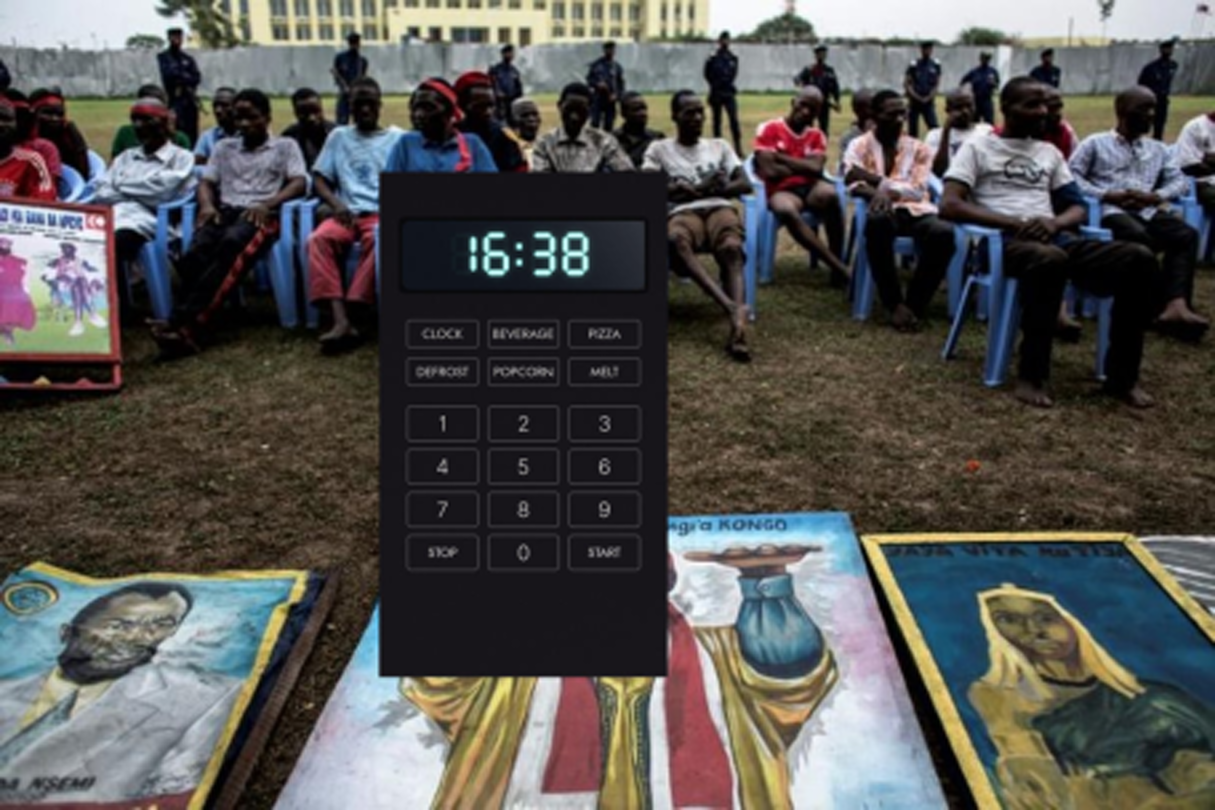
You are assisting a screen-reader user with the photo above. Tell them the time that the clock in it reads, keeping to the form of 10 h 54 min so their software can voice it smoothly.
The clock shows 16 h 38 min
